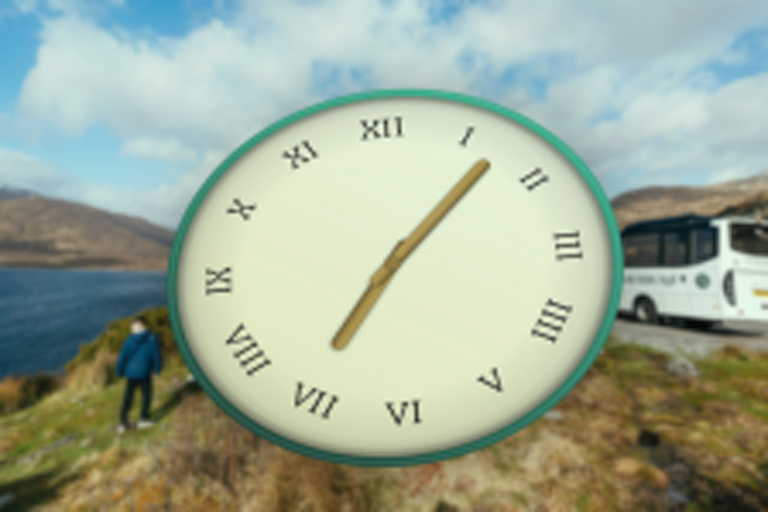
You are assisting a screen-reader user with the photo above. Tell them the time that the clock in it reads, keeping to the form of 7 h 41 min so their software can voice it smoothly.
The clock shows 7 h 07 min
